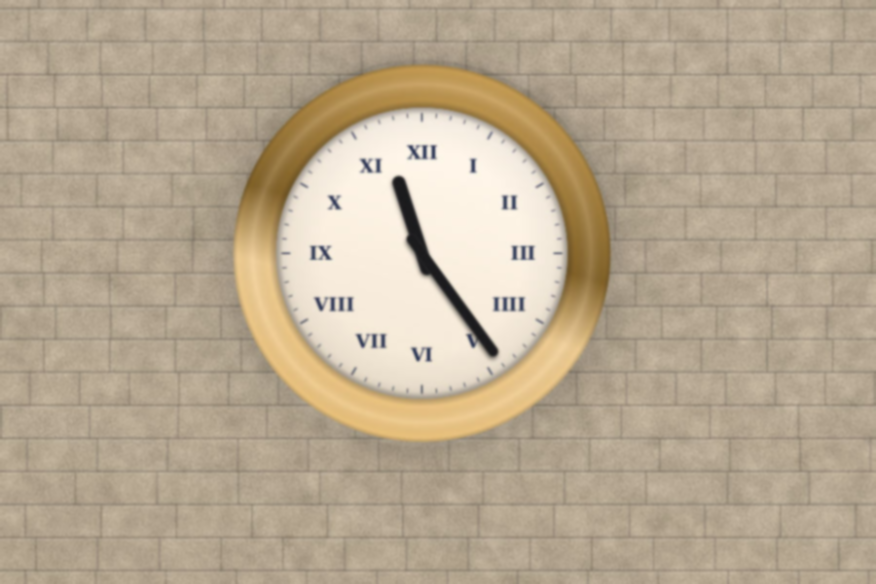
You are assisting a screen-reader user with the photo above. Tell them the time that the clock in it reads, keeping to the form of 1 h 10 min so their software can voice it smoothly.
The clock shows 11 h 24 min
